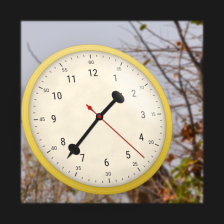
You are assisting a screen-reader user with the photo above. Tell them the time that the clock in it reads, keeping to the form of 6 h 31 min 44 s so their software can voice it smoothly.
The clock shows 1 h 37 min 23 s
